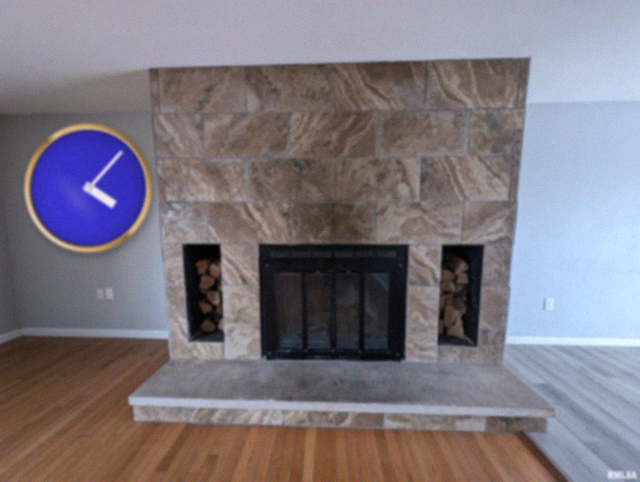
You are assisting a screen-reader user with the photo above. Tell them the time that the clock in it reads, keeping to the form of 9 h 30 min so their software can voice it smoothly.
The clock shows 4 h 07 min
